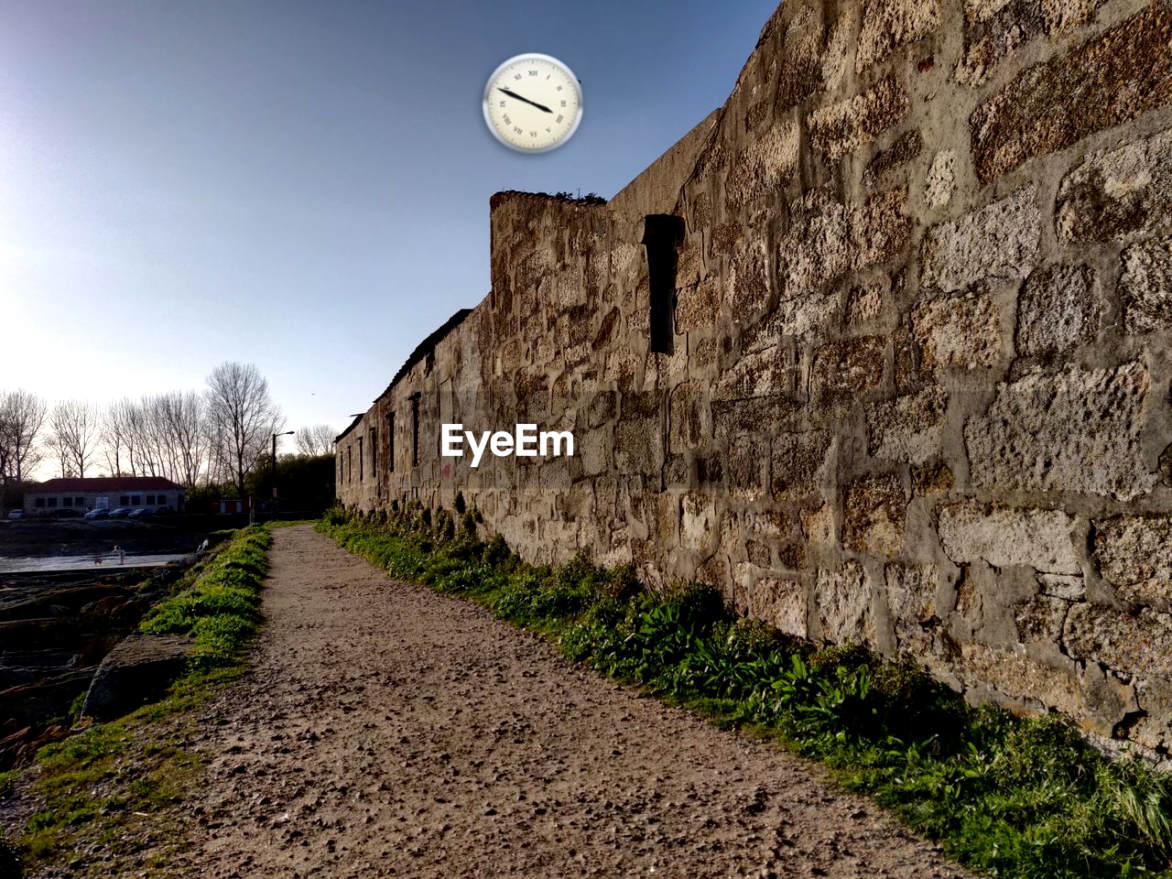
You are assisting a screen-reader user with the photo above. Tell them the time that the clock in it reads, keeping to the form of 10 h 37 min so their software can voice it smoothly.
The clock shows 3 h 49 min
